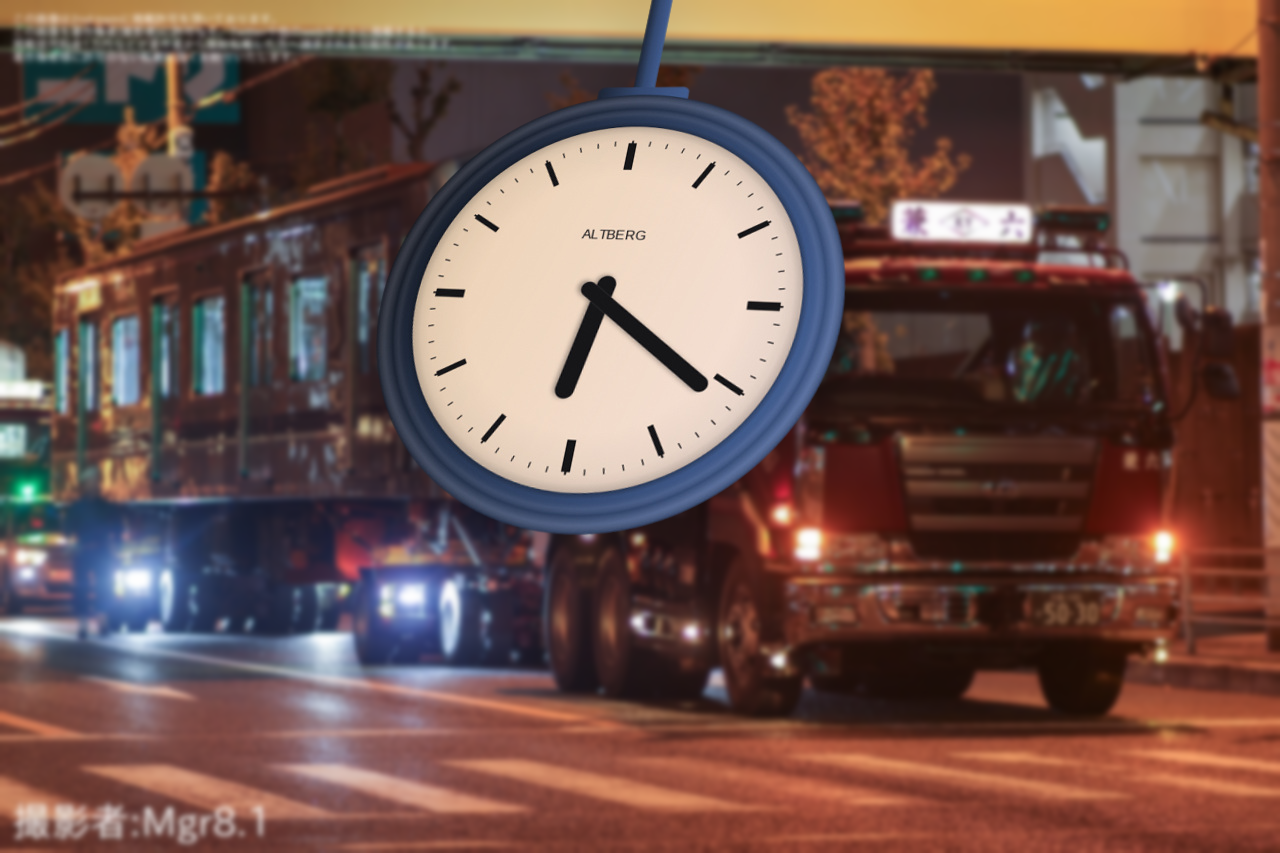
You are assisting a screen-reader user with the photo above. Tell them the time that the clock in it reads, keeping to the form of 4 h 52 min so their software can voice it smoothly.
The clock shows 6 h 21 min
